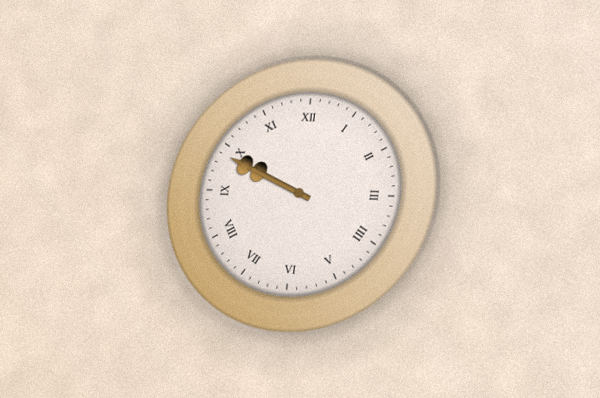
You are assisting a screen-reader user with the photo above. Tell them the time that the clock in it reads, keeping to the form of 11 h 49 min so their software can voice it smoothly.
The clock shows 9 h 49 min
